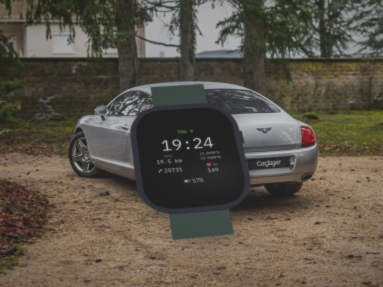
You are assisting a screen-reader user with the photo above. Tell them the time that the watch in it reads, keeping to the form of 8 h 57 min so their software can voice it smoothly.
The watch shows 19 h 24 min
